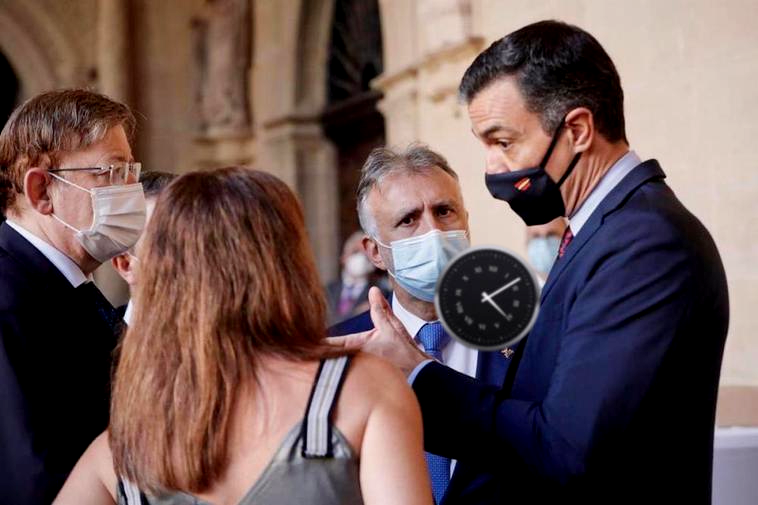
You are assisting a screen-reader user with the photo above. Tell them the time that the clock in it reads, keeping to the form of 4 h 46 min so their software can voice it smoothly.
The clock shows 4 h 08 min
